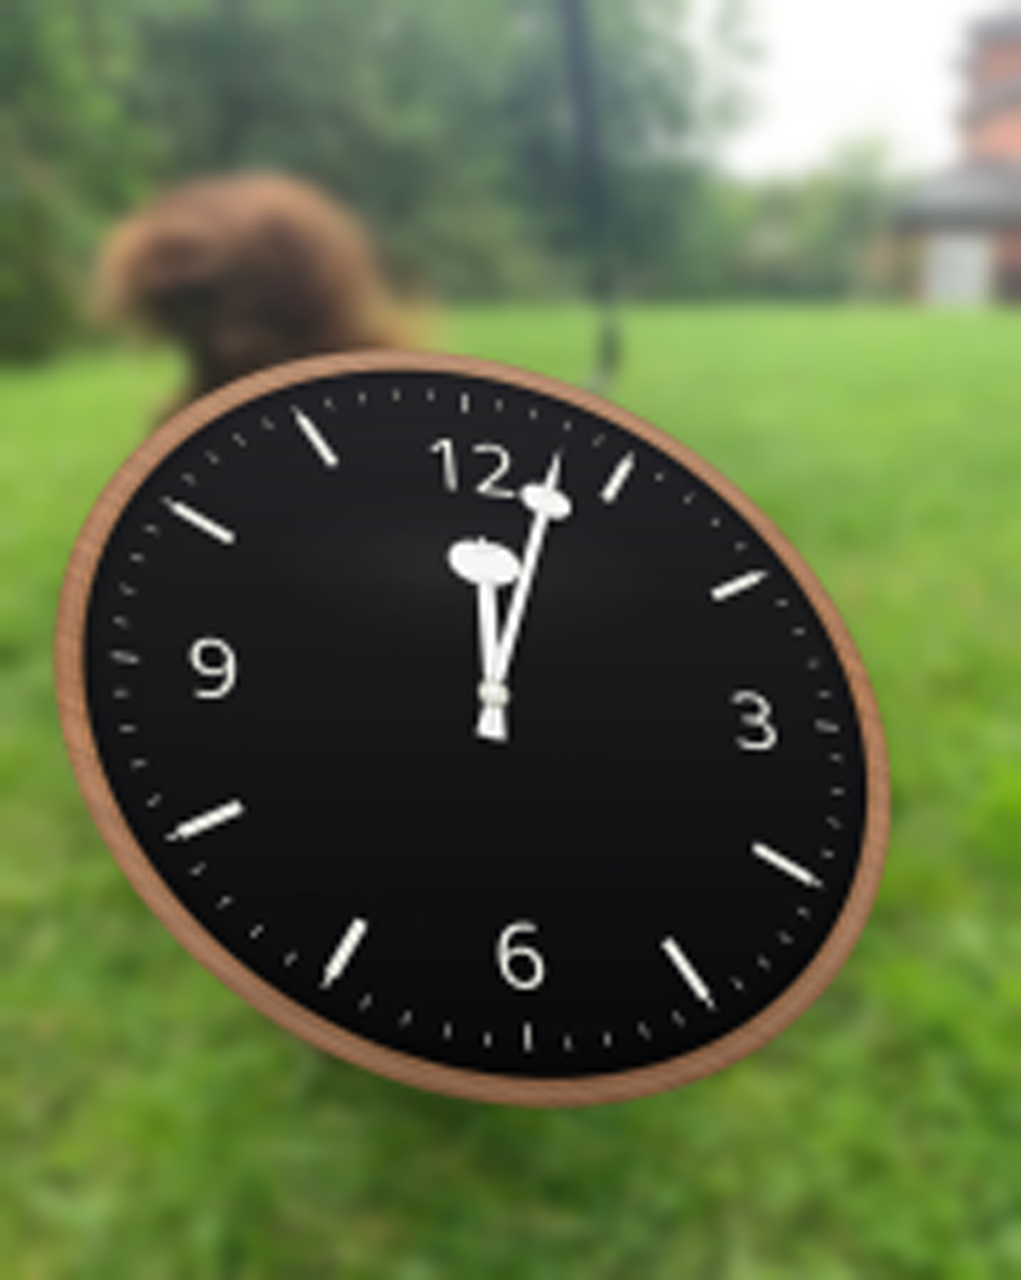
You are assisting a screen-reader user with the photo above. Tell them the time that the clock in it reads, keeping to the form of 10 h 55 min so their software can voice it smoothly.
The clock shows 12 h 03 min
